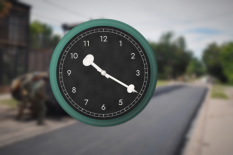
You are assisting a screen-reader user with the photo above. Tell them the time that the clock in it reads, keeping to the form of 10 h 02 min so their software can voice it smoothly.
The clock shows 10 h 20 min
